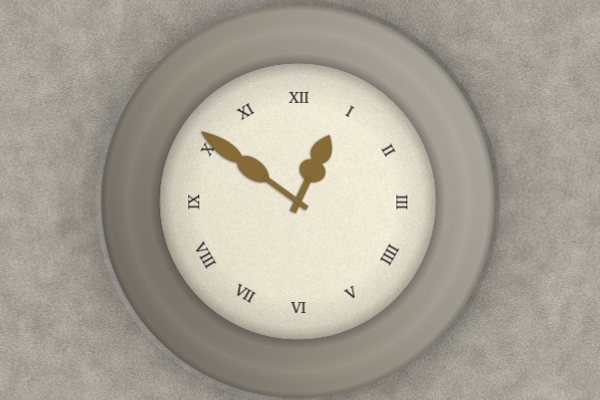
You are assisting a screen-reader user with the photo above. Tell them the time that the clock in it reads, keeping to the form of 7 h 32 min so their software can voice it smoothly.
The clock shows 12 h 51 min
